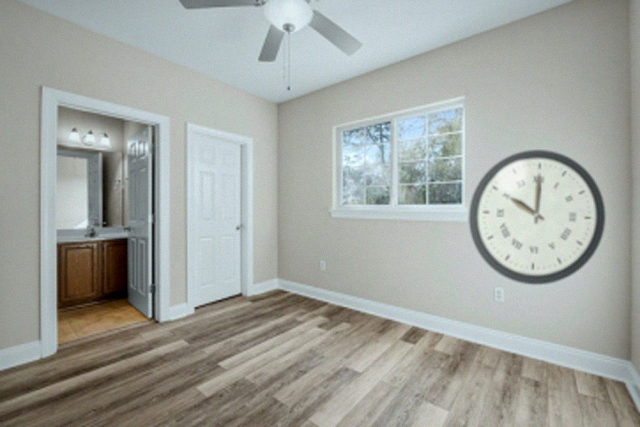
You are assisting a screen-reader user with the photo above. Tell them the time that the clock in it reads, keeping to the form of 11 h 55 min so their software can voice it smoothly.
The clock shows 10 h 00 min
